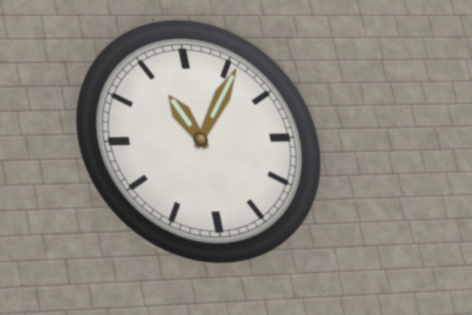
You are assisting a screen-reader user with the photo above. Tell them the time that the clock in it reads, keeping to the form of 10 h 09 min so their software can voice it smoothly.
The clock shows 11 h 06 min
